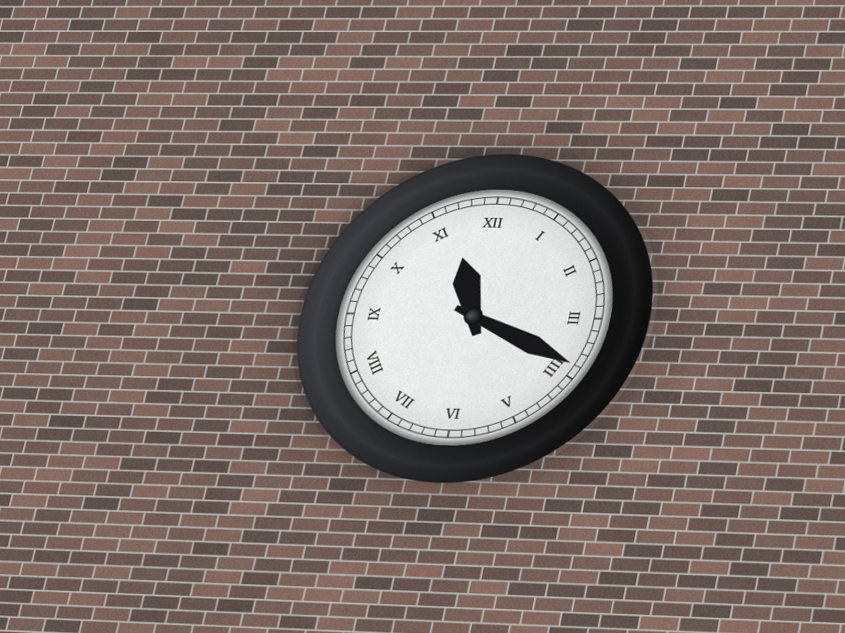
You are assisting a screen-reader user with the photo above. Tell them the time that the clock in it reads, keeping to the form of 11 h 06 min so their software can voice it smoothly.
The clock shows 11 h 19 min
